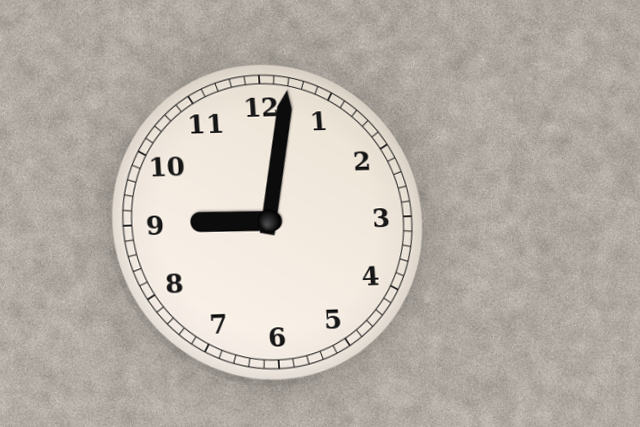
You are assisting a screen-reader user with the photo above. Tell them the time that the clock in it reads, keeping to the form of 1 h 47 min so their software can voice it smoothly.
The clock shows 9 h 02 min
